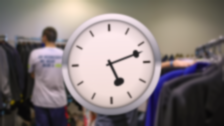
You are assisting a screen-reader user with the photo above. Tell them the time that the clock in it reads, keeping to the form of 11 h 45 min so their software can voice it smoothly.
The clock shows 5 h 12 min
